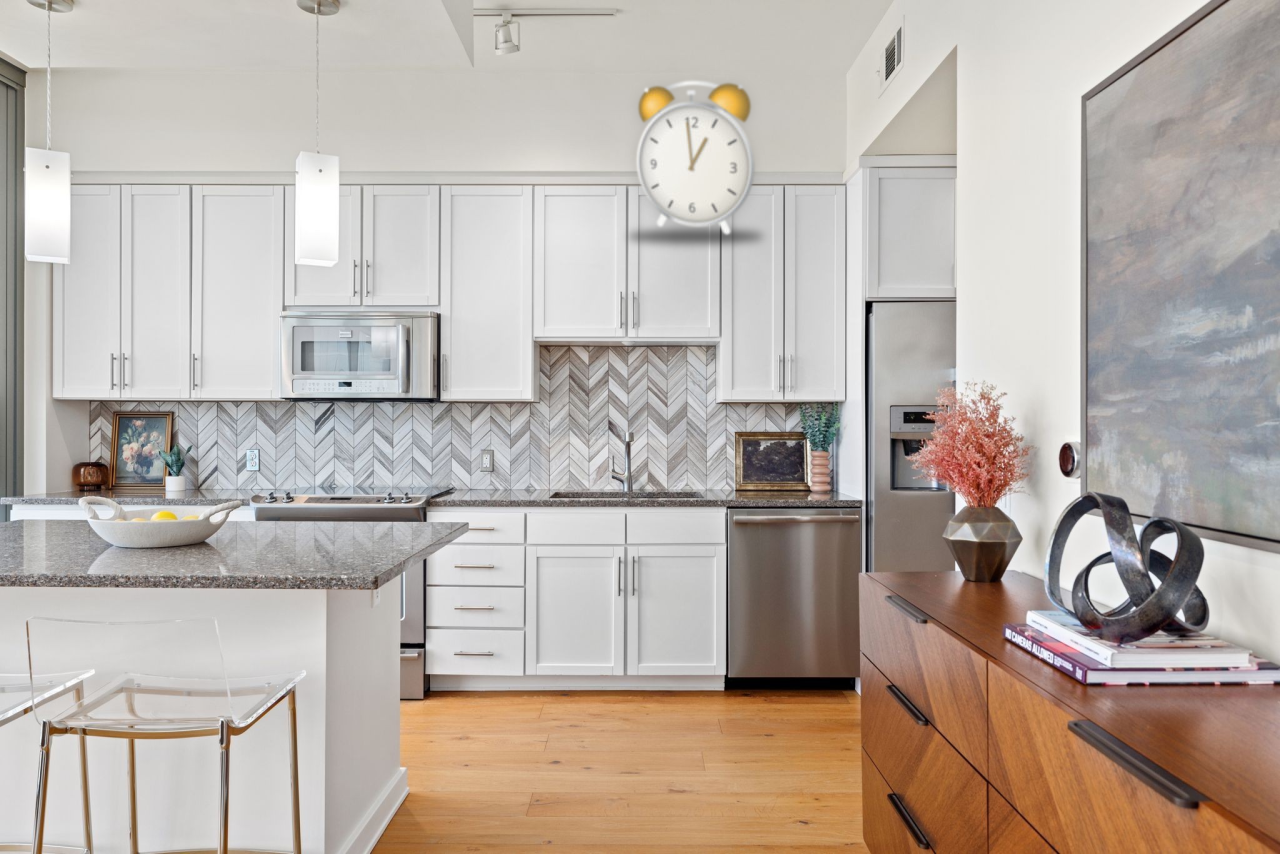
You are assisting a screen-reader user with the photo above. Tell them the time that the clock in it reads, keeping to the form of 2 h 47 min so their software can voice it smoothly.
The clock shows 12 h 59 min
